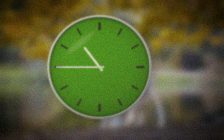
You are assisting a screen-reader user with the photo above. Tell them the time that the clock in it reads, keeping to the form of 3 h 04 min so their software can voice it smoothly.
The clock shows 10 h 45 min
